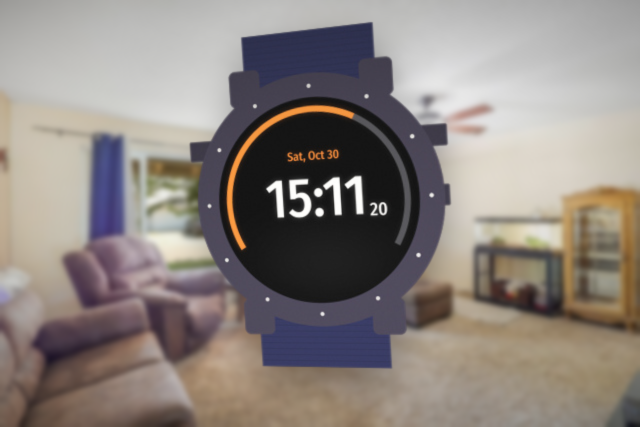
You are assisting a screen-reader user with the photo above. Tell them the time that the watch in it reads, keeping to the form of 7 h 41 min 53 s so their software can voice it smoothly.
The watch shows 15 h 11 min 20 s
